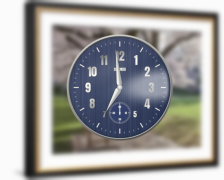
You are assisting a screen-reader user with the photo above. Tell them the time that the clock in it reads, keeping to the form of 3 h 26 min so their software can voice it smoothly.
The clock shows 6 h 59 min
